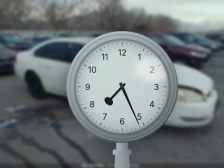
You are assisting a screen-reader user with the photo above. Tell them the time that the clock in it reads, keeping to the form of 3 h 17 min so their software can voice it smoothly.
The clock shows 7 h 26 min
